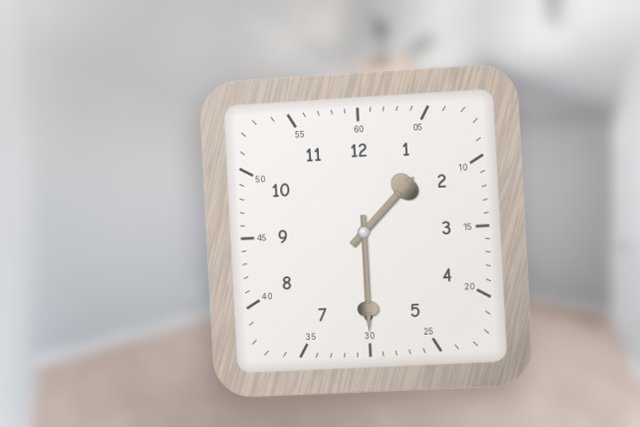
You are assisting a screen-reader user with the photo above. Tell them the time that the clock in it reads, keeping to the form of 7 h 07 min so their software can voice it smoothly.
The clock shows 1 h 30 min
